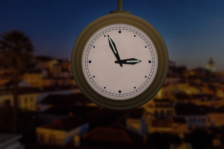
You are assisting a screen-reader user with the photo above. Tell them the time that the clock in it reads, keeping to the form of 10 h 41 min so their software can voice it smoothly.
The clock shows 2 h 56 min
